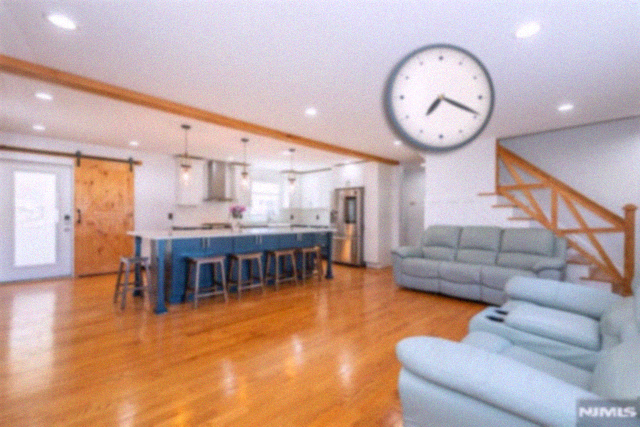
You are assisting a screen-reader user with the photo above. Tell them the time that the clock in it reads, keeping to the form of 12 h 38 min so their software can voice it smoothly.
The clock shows 7 h 19 min
